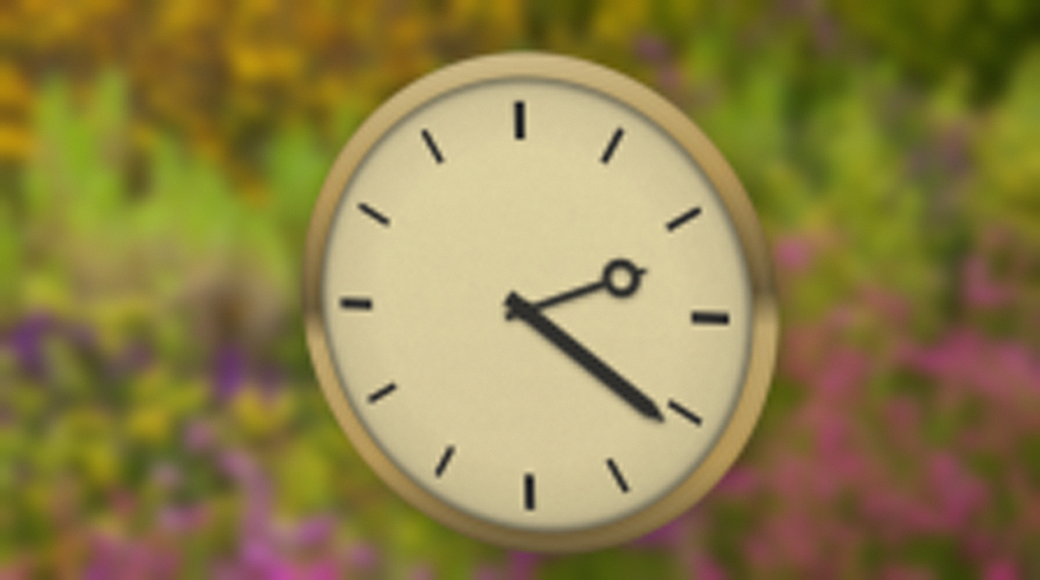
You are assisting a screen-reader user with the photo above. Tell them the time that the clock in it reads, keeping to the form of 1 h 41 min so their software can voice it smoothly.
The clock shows 2 h 21 min
